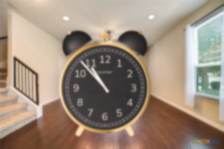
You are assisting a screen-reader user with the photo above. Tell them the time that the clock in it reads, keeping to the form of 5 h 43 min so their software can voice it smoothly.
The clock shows 10 h 53 min
